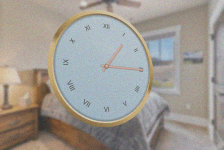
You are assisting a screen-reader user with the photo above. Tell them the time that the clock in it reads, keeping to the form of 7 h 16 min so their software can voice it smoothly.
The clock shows 1 h 15 min
